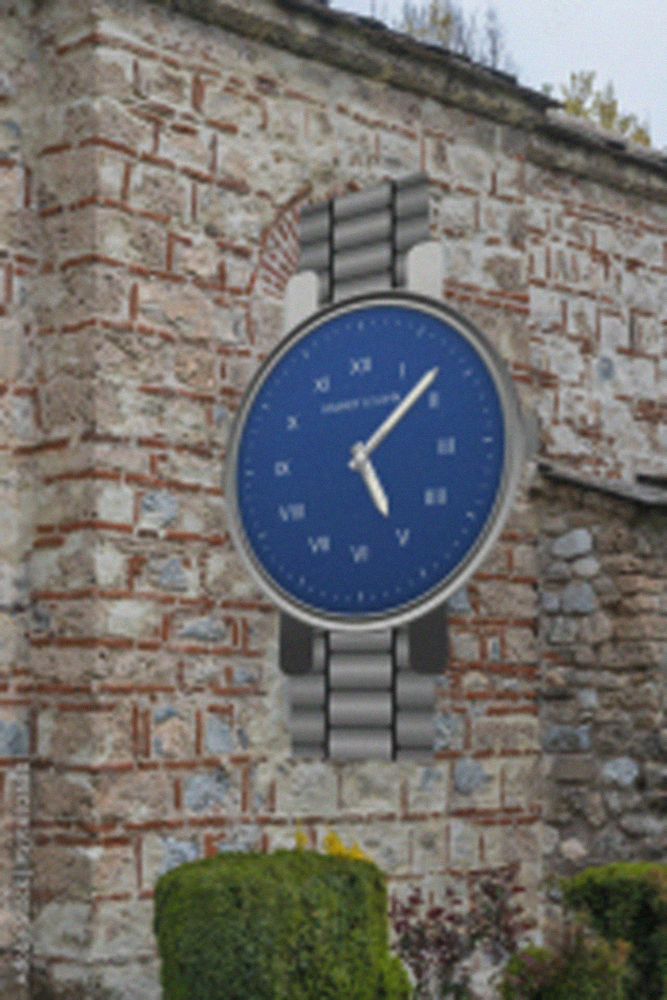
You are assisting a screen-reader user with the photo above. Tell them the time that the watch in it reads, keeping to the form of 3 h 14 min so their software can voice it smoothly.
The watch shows 5 h 08 min
